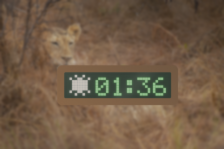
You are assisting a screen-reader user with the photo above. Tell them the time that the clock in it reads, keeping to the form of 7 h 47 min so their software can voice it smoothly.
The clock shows 1 h 36 min
